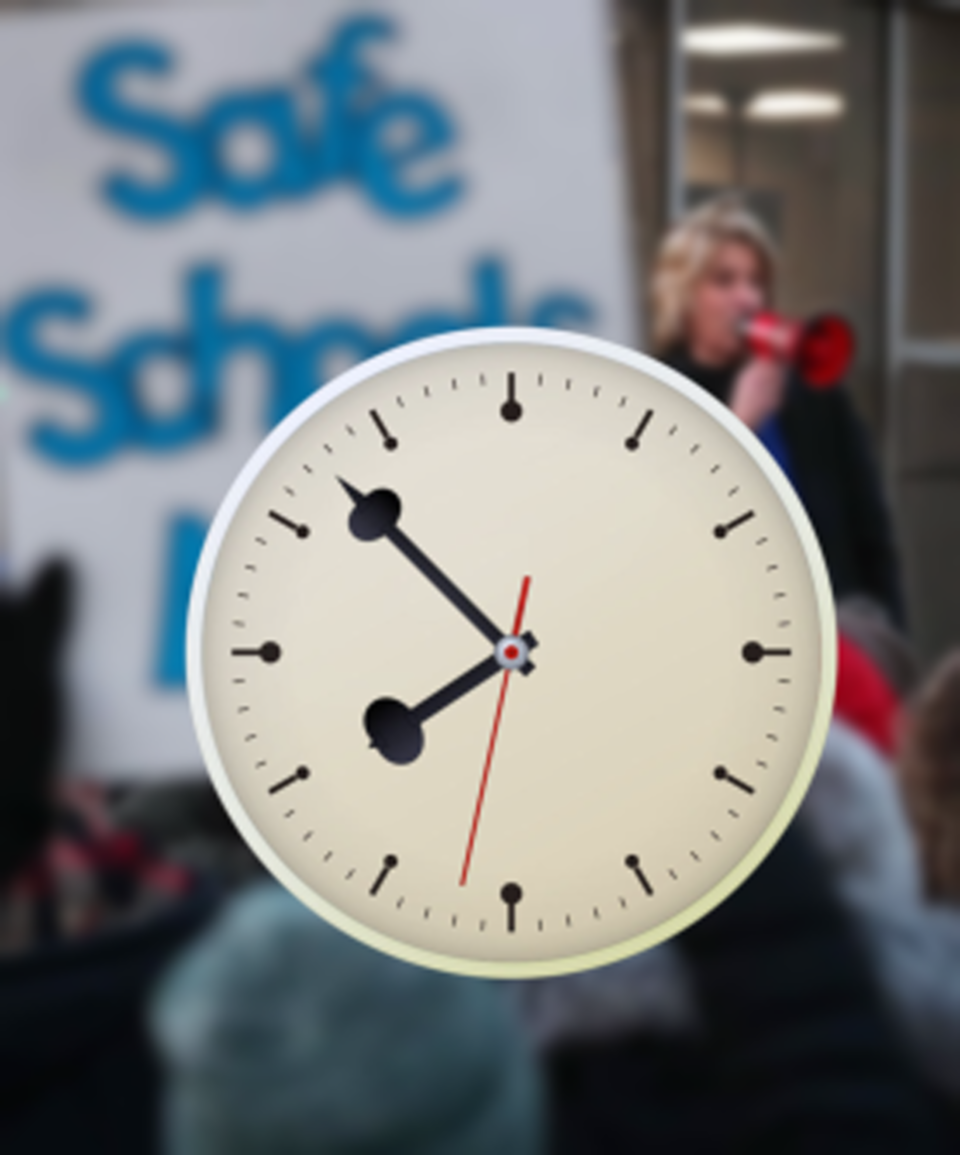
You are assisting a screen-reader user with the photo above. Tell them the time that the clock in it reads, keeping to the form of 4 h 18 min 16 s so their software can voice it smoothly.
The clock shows 7 h 52 min 32 s
